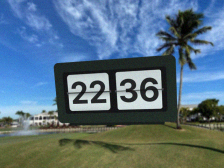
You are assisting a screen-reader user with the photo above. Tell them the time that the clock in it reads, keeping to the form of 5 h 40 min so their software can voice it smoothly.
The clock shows 22 h 36 min
